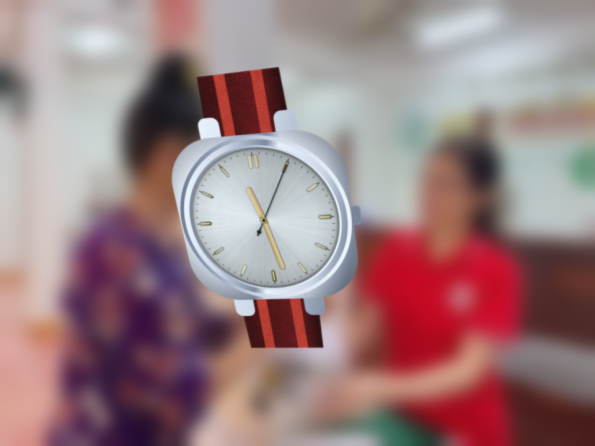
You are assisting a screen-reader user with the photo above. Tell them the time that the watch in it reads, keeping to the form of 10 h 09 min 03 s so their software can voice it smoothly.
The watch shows 11 h 28 min 05 s
